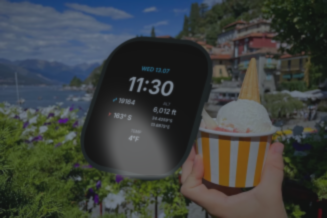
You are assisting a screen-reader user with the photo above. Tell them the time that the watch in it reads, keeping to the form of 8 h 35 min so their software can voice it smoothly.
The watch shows 11 h 30 min
